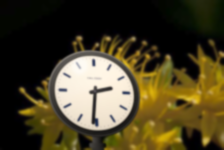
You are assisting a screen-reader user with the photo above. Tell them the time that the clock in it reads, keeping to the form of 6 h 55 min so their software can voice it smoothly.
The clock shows 2 h 31 min
